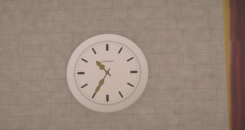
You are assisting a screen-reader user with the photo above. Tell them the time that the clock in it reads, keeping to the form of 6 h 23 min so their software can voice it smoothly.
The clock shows 10 h 35 min
